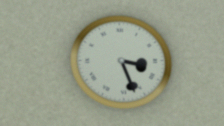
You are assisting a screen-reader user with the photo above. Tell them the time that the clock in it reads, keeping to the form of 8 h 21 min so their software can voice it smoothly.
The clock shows 3 h 27 min
